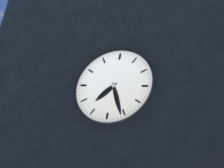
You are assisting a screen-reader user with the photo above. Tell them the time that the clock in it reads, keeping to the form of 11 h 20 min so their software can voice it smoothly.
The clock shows 7 h 26 min
